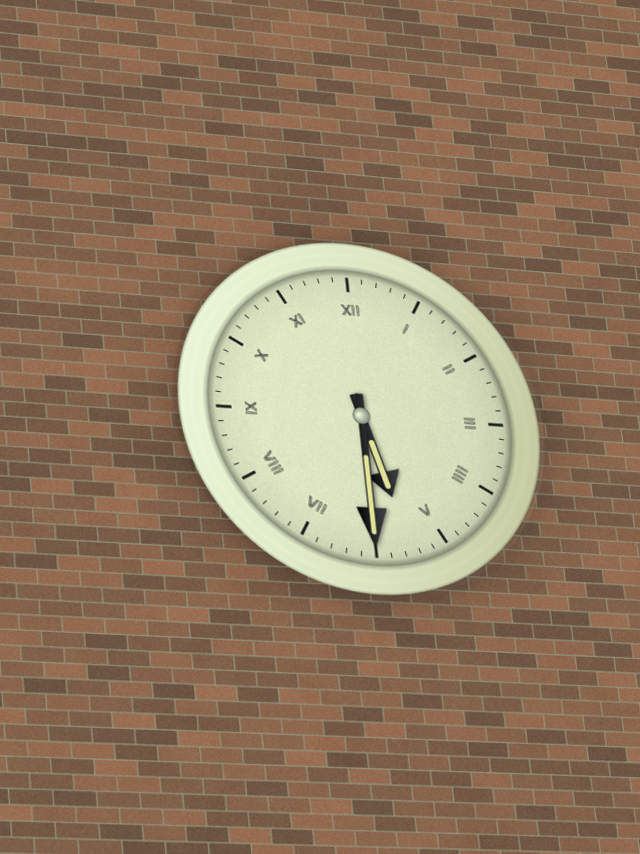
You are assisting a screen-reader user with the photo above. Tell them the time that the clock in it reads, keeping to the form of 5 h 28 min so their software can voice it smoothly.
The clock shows 5 h 30 min
